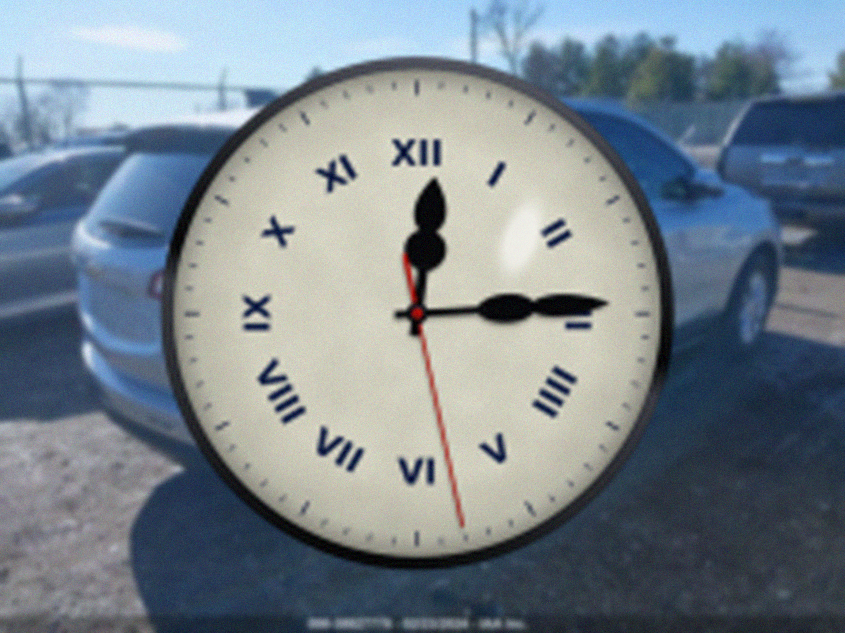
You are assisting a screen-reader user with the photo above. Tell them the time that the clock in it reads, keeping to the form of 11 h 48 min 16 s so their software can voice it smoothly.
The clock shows 12 h 14 min 28 s
